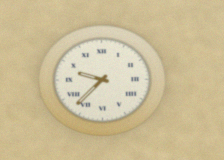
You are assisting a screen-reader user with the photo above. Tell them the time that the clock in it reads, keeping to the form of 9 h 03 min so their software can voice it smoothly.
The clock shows 9 h 37 min
